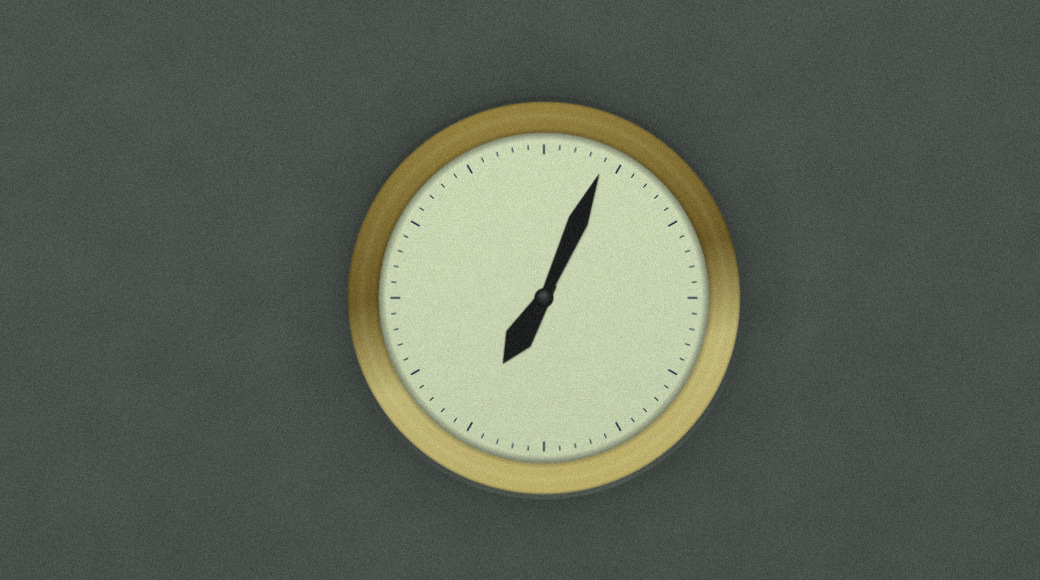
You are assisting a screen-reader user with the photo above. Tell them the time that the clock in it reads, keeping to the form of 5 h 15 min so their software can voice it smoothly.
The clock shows 7 h 04 min
